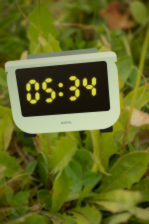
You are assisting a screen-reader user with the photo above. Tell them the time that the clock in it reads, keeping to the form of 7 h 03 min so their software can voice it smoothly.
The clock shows 5 h 34 min
